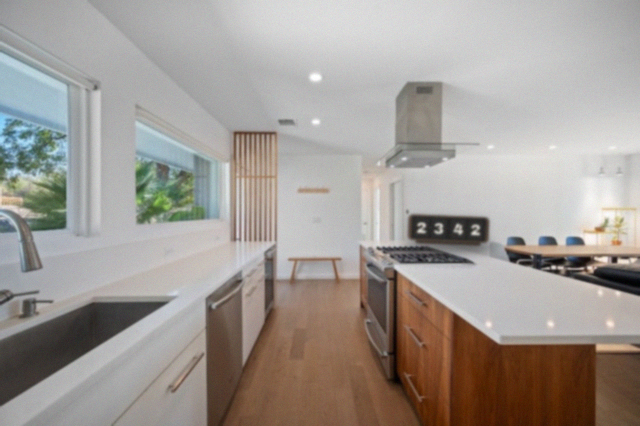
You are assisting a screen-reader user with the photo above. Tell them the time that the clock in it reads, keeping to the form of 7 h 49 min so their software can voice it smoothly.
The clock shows 23 h 42 min
